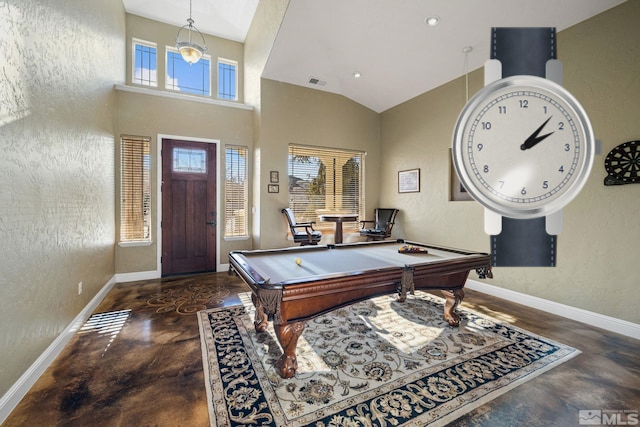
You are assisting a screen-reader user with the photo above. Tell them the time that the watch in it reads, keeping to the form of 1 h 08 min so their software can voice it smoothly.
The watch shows 2 h 07 min
